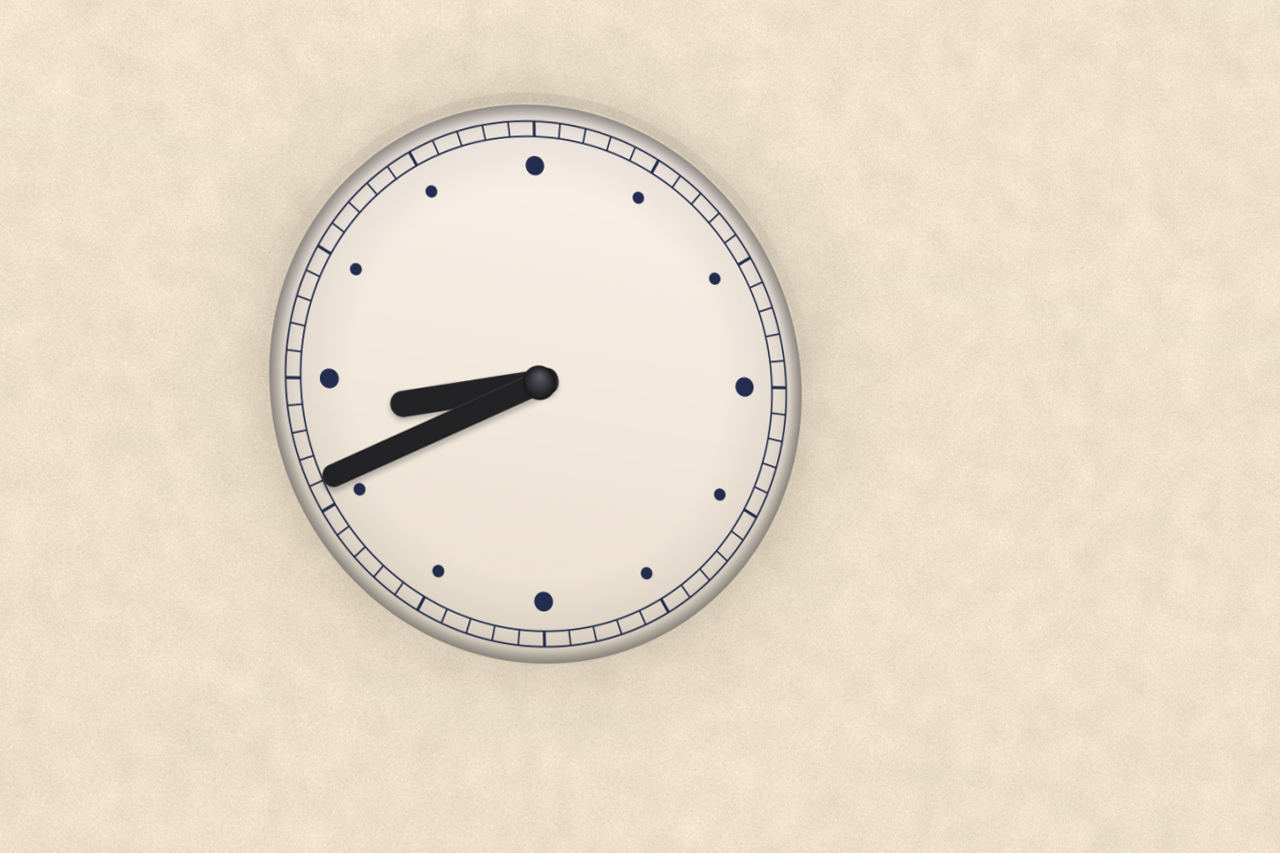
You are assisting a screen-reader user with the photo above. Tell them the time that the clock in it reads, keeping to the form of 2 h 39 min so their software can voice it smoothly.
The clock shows 8 h 41 min
